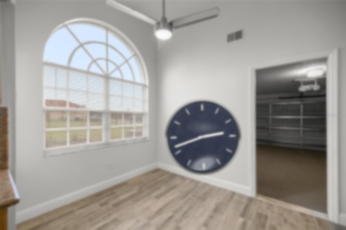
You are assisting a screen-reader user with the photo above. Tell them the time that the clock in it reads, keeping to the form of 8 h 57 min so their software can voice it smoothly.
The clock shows 2 h 42 min
